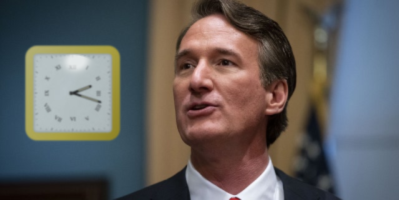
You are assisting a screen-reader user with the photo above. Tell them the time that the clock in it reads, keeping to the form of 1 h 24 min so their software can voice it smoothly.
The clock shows 2 h 18 min
